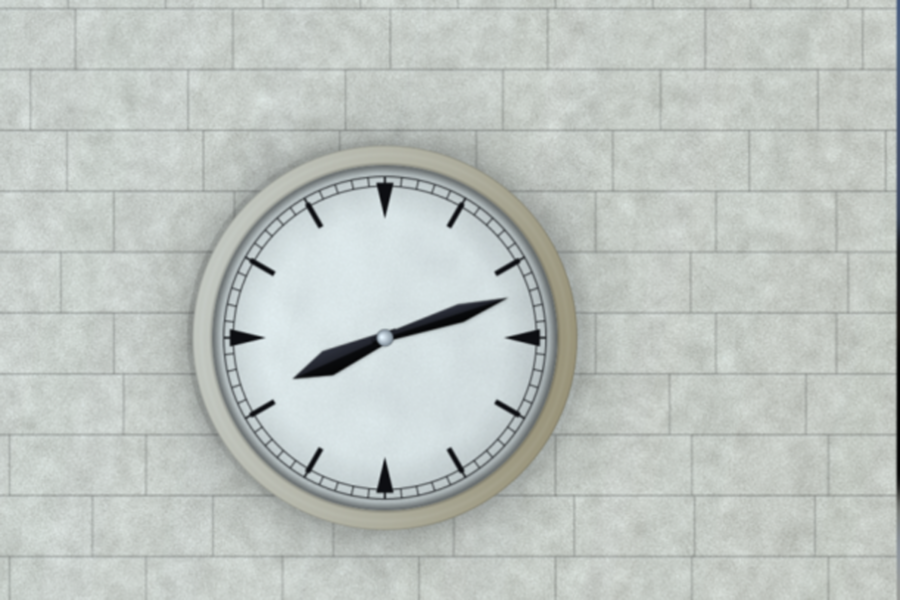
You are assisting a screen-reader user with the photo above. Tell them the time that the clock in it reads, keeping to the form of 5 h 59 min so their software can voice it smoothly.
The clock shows 8 h 12 min
